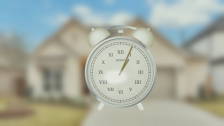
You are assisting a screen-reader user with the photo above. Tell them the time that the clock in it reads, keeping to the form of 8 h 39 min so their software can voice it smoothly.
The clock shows 1 h 04 min
